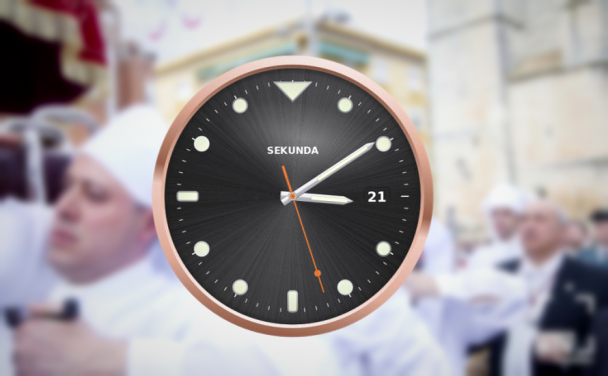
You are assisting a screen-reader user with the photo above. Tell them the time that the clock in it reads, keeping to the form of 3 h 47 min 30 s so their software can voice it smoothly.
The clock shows 3 h 09 min 27 s
